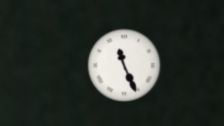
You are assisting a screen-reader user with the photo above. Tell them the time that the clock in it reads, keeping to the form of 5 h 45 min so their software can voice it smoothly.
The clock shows 11 h 26 min
